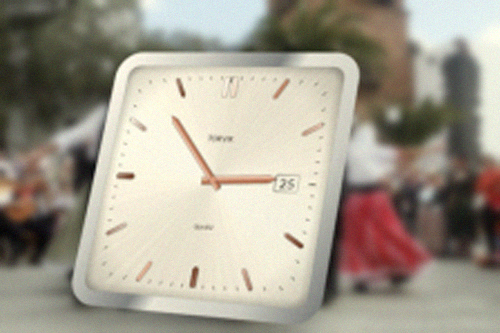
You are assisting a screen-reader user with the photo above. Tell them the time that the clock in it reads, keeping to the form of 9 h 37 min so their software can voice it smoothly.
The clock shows 2 h 53 min
